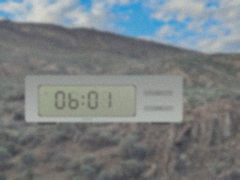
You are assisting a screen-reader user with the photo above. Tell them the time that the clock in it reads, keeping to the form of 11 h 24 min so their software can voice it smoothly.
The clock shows 6 h 01 min
